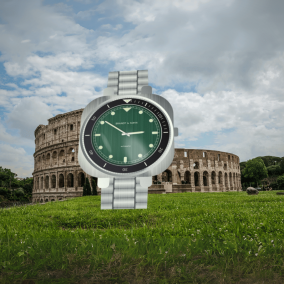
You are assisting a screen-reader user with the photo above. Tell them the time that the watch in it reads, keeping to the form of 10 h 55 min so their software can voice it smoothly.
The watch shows 2 h 51 min
